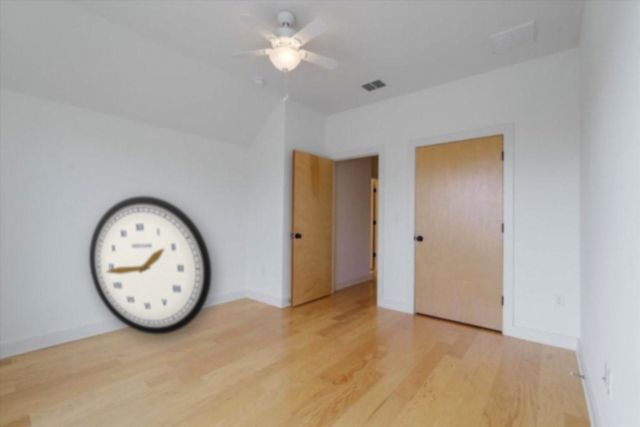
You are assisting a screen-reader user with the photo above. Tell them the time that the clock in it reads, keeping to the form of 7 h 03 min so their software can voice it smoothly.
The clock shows 1 h 44 min
